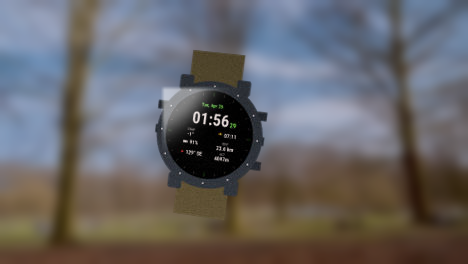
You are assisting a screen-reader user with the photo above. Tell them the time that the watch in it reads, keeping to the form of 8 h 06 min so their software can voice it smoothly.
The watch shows 1 h 56 min
